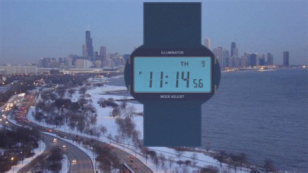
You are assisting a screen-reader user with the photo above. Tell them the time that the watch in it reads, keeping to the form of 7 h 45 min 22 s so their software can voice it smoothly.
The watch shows 11 h 14 min 56 s
